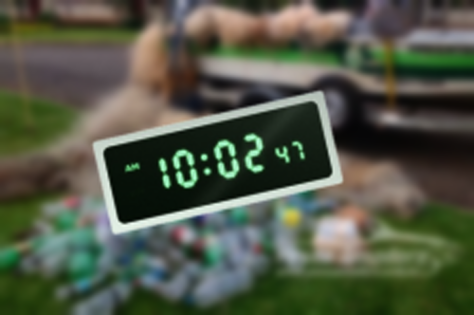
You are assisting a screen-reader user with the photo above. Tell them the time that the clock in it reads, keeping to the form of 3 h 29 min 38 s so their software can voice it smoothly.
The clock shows 10 h 02 min 47 s
